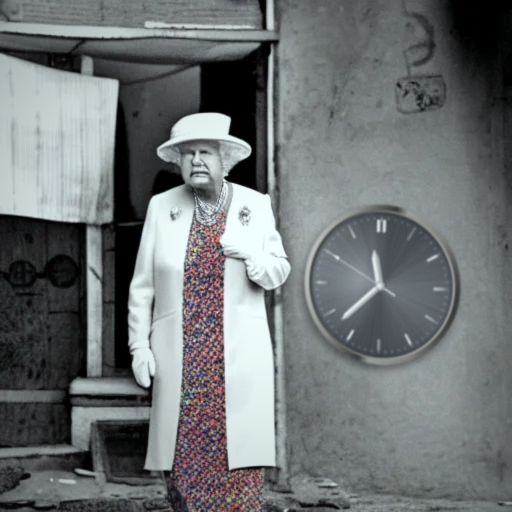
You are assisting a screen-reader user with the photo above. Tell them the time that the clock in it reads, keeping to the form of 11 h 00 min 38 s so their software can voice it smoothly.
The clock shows 11 h 37 min 50 s
